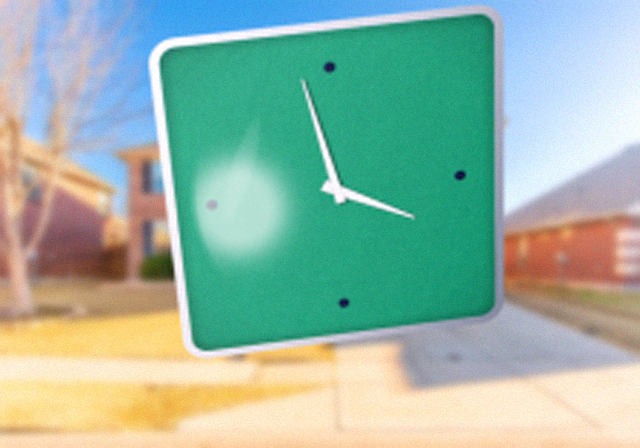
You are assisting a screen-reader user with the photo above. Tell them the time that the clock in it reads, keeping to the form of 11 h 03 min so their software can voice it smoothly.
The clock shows 3 h 58 min
